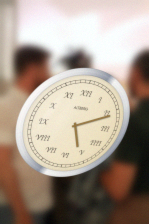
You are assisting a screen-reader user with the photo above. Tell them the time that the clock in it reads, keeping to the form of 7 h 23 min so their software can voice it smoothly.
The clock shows 5 h 11 min
